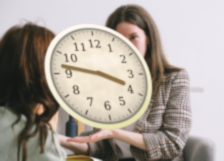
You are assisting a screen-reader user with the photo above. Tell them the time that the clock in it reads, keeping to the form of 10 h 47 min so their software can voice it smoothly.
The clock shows 3 h 47 min
